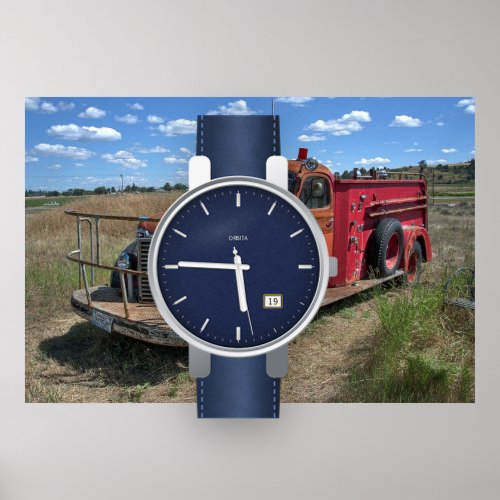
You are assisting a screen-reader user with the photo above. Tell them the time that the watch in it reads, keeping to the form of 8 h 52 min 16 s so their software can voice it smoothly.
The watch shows 5 h 45 min 28 s
